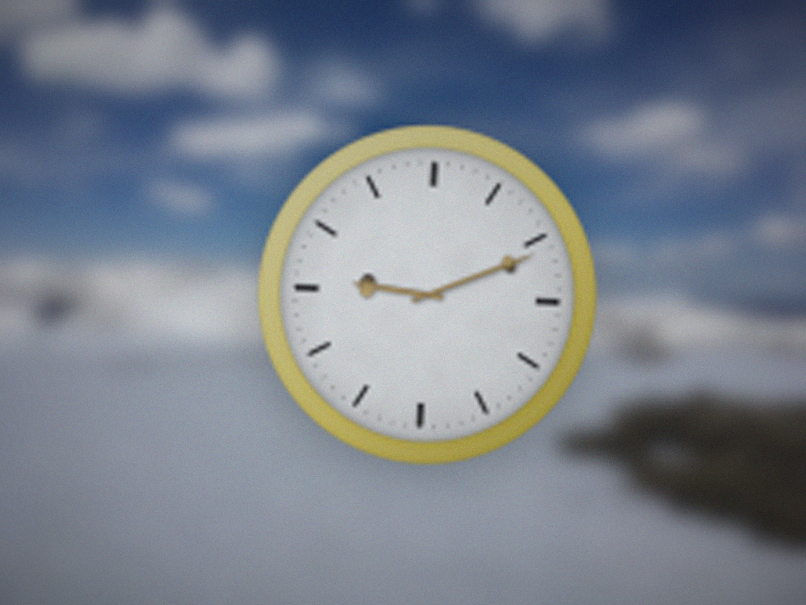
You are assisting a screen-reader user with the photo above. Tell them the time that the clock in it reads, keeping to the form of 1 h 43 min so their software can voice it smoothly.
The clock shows 9 h 11 min
